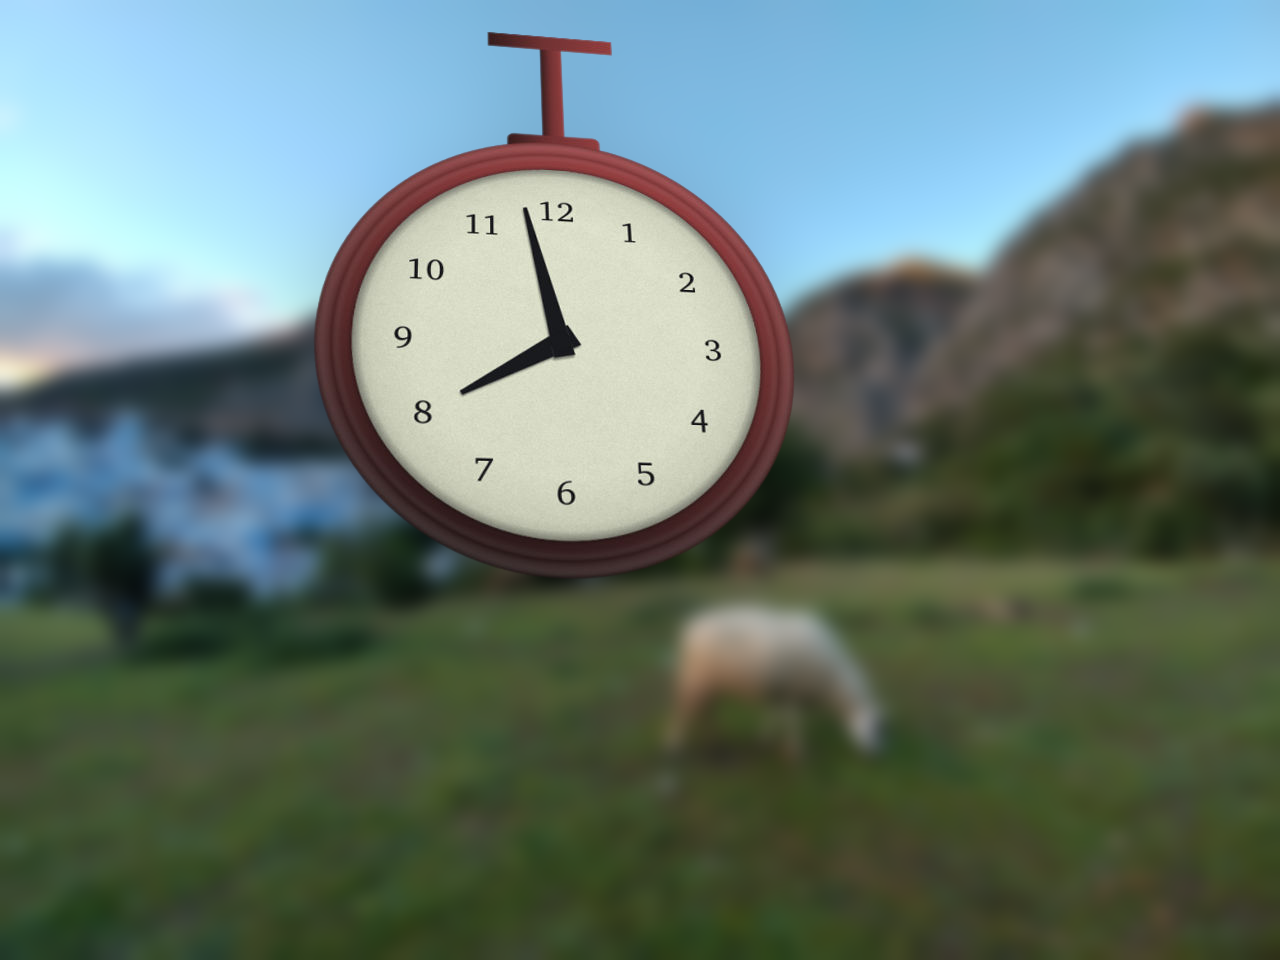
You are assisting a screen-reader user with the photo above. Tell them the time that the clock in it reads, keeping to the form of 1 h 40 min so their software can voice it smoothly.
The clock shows 7 h 58 min
